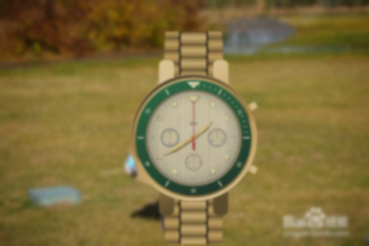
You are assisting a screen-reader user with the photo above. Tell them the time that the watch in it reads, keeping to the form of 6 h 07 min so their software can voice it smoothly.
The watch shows 1 h 40 min
